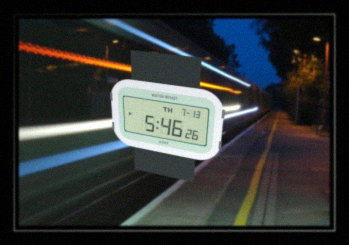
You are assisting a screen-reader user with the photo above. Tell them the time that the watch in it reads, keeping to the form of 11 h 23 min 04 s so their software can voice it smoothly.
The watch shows 5 h 46 min 26 s
